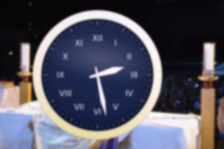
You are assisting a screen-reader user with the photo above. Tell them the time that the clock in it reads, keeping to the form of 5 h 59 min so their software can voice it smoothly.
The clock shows 2 h 28 min
